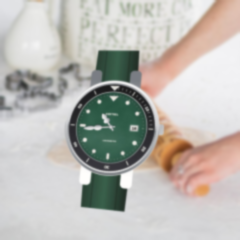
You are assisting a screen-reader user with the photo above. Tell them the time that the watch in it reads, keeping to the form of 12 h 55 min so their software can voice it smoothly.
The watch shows 10 h 44 min
